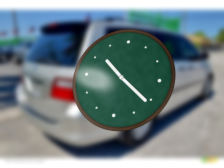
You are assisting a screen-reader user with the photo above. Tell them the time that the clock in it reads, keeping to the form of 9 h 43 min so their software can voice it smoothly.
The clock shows 10 h 21 min
